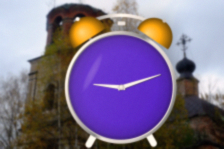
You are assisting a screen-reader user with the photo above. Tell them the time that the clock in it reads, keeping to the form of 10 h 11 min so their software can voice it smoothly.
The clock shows 9 h 12 min
